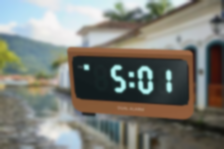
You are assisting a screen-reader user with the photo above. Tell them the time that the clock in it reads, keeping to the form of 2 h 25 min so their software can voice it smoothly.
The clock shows 5 h 01 min
